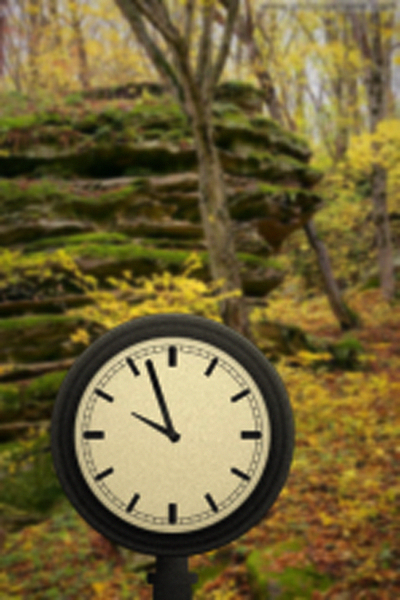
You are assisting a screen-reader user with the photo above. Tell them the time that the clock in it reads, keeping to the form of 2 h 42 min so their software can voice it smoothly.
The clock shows 9 h 57 min
